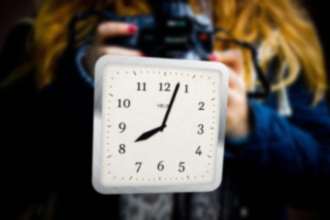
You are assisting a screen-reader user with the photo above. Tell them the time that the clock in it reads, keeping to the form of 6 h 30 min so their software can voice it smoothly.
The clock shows 8 h 03 min
